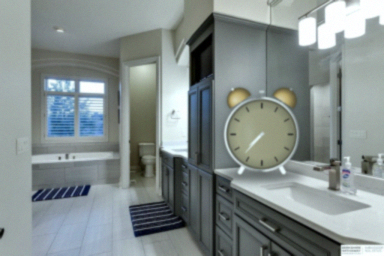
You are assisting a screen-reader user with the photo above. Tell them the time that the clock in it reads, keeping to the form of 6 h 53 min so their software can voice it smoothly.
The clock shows 7 h 37 min
